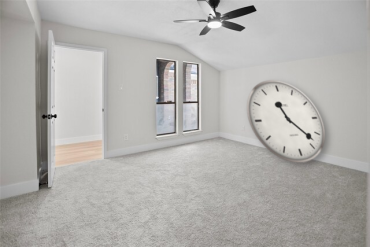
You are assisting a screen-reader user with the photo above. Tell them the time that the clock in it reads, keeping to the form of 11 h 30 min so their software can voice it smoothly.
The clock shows 11 h 23 min
